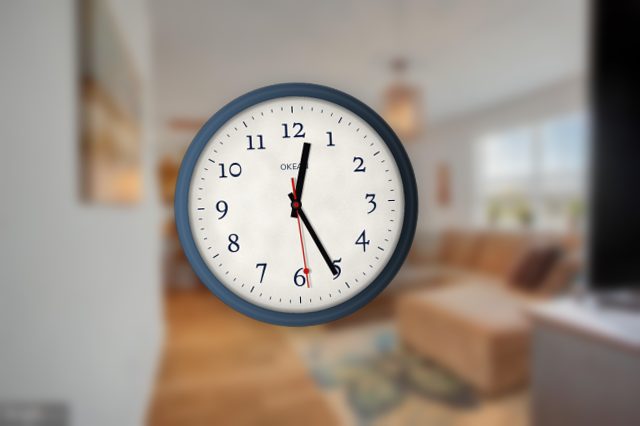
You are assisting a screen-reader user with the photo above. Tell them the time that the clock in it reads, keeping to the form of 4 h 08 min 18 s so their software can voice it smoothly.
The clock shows 12 h 25 min 29 s
